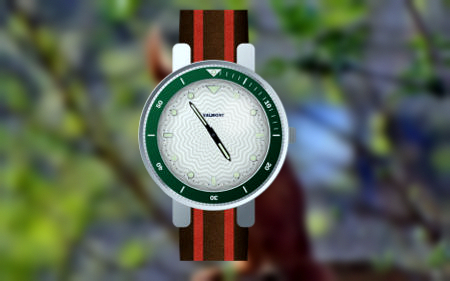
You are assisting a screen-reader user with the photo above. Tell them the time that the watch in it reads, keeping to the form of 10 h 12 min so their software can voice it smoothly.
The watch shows 4 h 54 min
